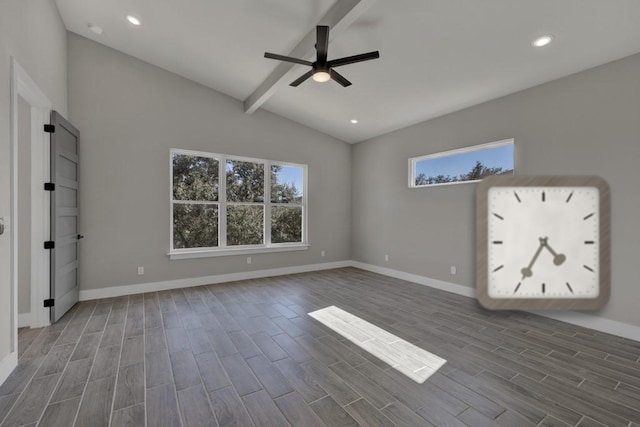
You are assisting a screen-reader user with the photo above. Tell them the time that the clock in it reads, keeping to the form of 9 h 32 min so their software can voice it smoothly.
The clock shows 4 h 35 min
